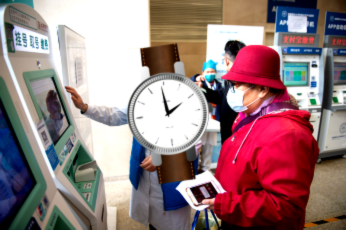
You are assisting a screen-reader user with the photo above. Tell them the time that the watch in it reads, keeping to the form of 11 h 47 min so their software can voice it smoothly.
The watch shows 1 h 59 min
